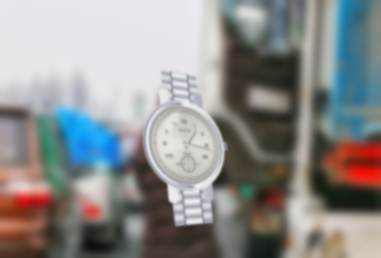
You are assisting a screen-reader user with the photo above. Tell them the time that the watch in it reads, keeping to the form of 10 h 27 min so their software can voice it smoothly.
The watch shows 1 h 17 min
